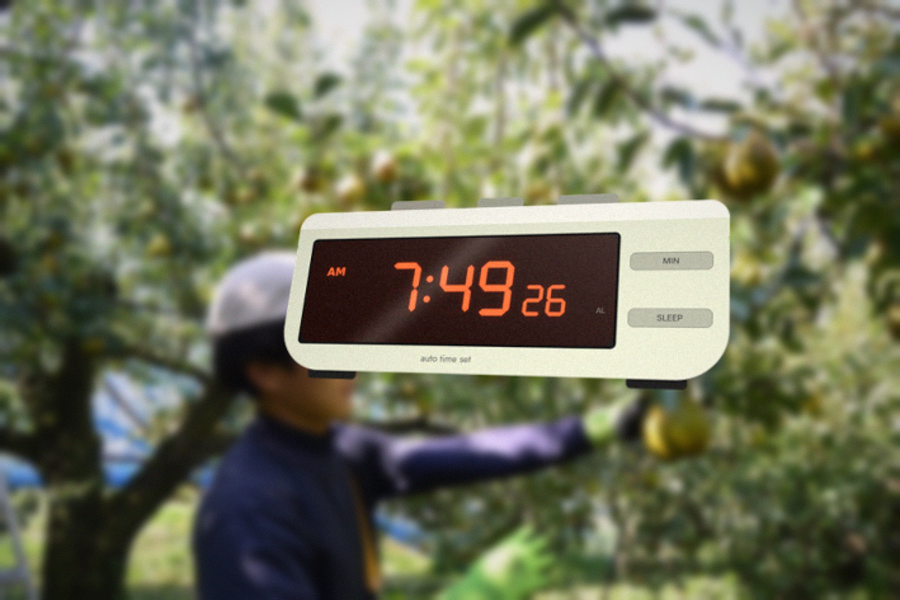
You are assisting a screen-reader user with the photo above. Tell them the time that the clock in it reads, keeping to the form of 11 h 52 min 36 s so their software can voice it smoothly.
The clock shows 7 h 49 min 26 s
